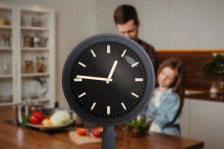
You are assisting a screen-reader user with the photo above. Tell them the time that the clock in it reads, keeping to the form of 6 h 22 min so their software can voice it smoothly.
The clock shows 12 h 46 min
